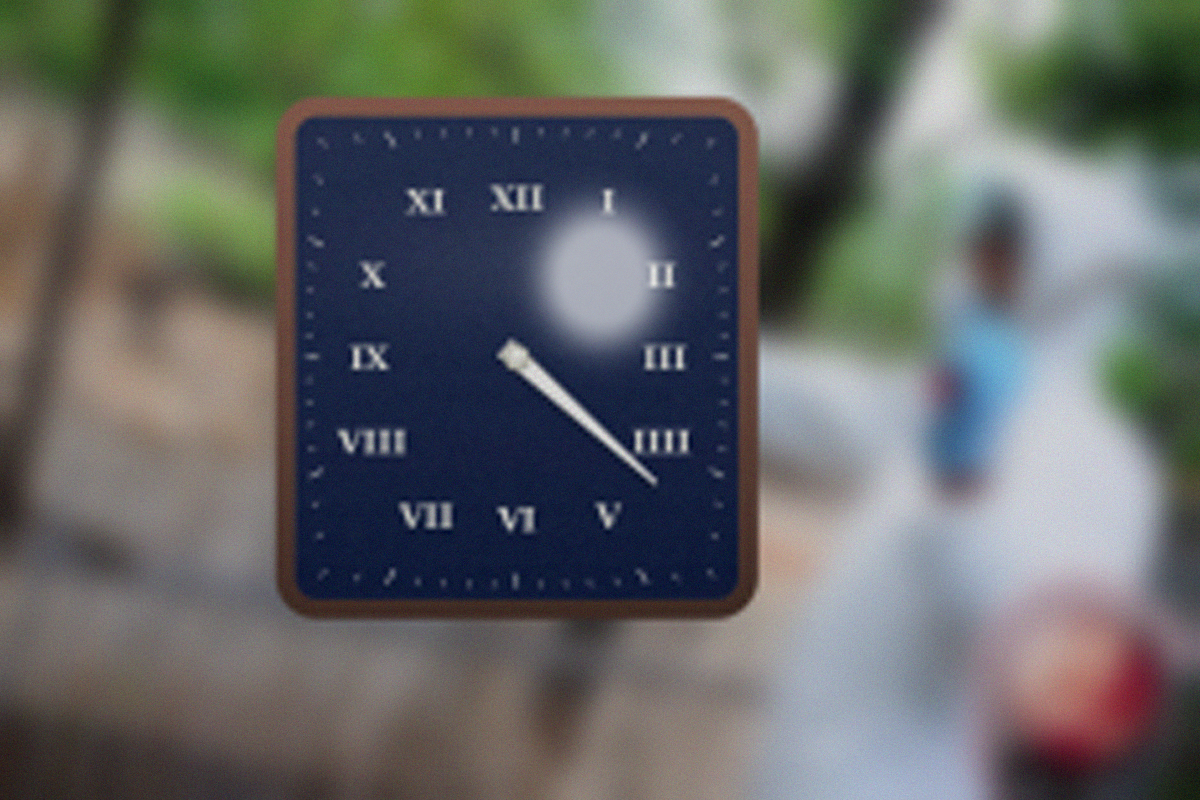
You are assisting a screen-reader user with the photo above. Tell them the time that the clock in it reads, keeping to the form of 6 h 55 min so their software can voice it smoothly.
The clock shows 4 h 22 min
